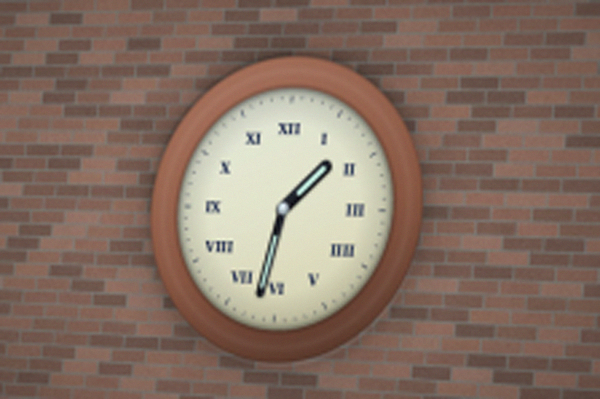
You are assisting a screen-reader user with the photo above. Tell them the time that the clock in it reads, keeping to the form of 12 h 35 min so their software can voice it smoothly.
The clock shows 1 h 32 min
